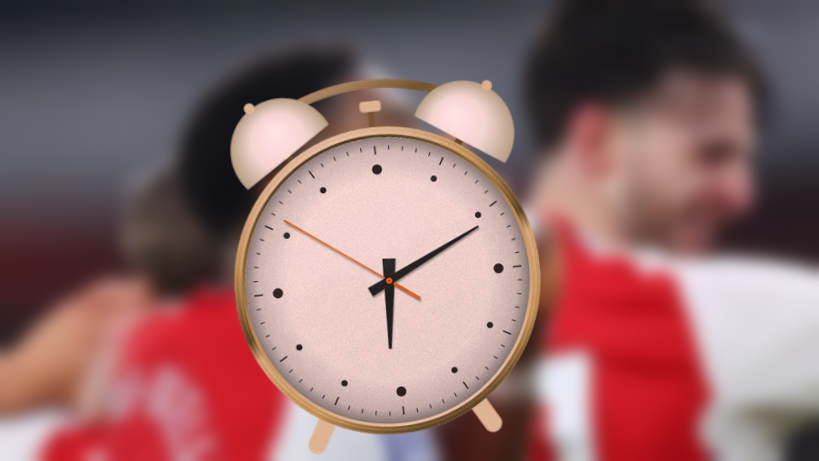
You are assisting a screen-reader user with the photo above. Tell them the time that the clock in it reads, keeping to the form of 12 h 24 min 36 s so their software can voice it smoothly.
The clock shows 6 h 10 min 51 s
